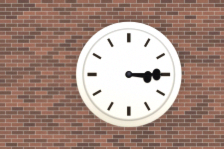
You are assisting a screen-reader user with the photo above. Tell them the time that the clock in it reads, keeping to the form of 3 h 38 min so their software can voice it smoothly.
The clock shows 3 h 15 min
